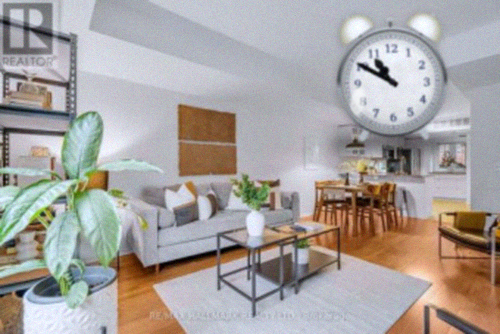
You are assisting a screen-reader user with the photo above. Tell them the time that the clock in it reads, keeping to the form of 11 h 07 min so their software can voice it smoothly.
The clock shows 10 h 50 min
